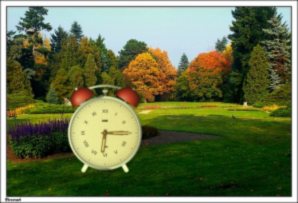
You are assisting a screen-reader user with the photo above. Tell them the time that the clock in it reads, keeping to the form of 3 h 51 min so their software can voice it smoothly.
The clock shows 6 h 15 min
